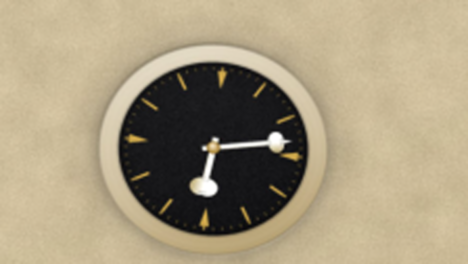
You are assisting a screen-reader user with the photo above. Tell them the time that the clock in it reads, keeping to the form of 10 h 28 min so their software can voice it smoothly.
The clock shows 6 h 13 min
